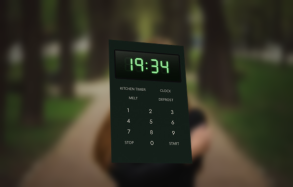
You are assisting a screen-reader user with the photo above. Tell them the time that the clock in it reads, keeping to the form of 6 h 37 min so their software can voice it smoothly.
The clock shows 19 h 34 min
